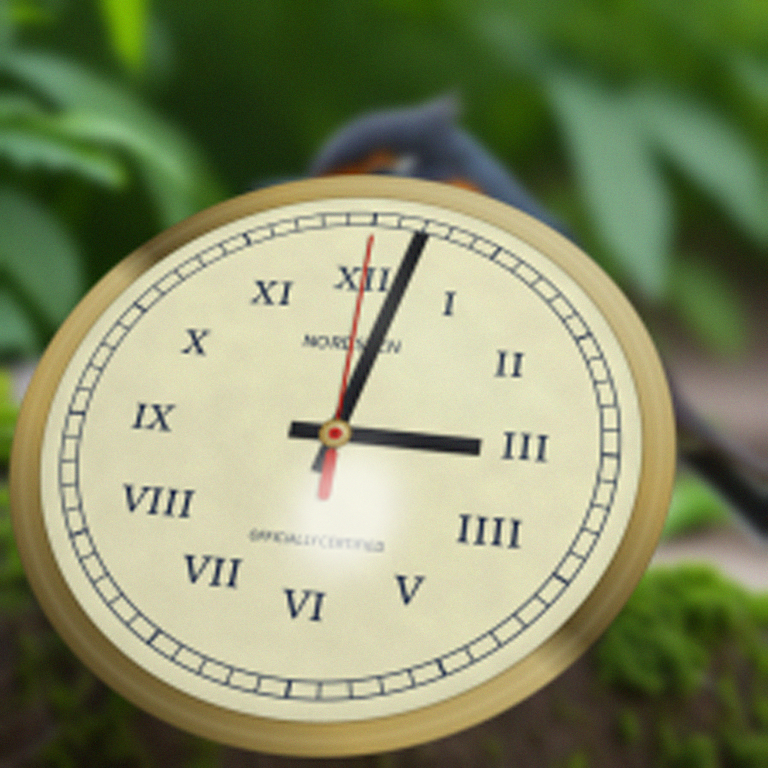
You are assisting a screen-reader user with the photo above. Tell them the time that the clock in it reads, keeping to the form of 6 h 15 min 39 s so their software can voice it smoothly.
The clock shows 3 h 02 min 00 s
